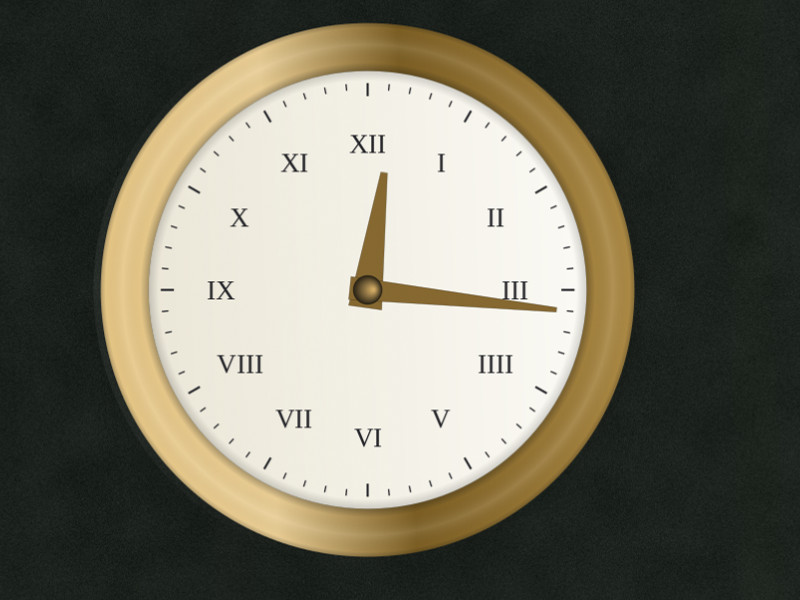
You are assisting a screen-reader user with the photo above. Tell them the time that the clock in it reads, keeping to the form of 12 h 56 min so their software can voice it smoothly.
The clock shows 12 h 16 min
